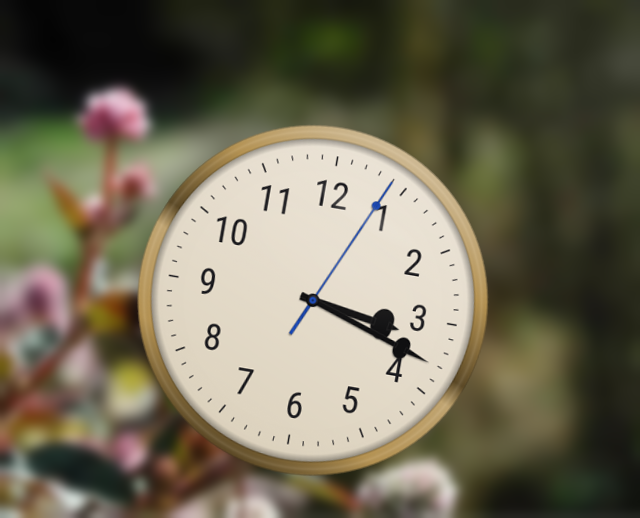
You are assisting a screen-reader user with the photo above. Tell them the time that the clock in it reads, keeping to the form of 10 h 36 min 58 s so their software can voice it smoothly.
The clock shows 3 h 18 min 04 s
